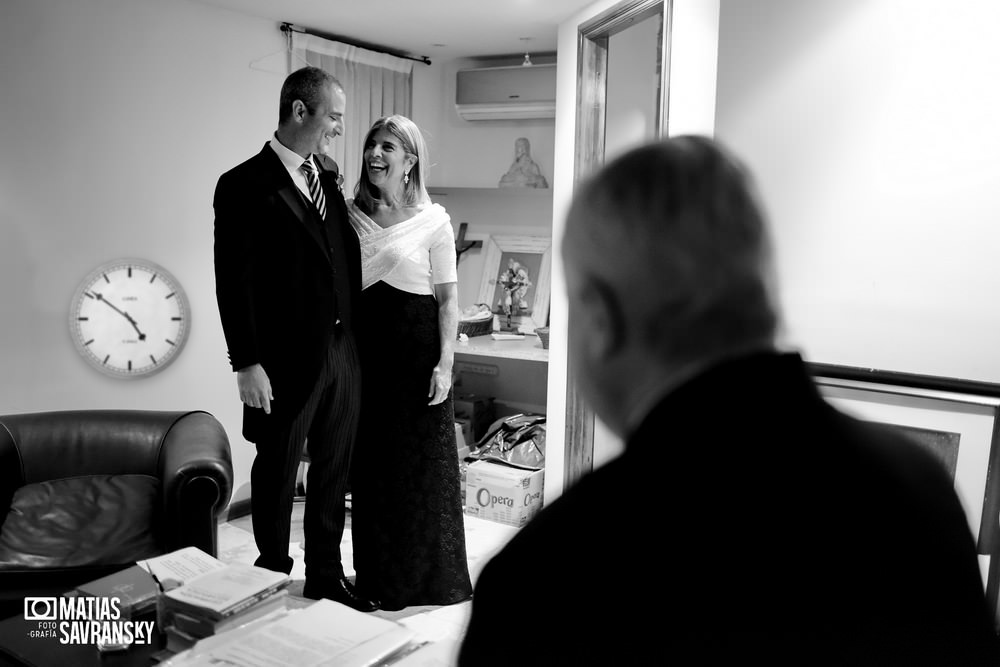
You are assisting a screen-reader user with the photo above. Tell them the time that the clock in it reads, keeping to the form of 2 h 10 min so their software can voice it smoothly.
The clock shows 4 h 51 min
